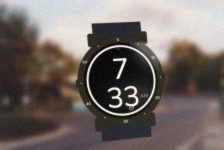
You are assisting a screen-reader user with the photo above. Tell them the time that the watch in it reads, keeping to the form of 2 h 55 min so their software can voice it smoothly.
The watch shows 7 h 33 min
